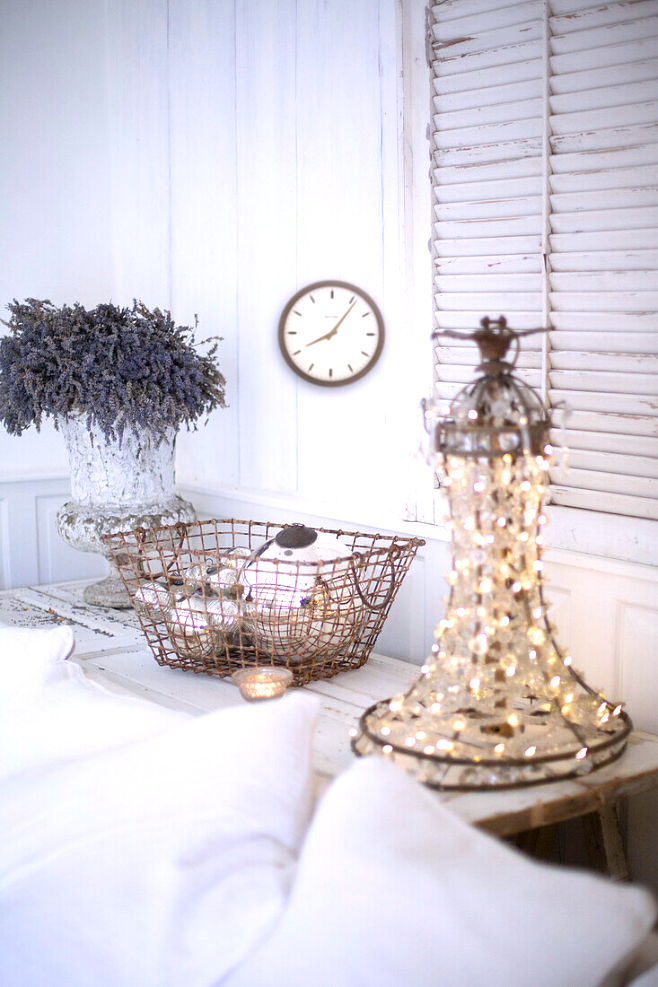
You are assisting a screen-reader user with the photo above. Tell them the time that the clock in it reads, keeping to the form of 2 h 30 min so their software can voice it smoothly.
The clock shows 8 h 06 min
